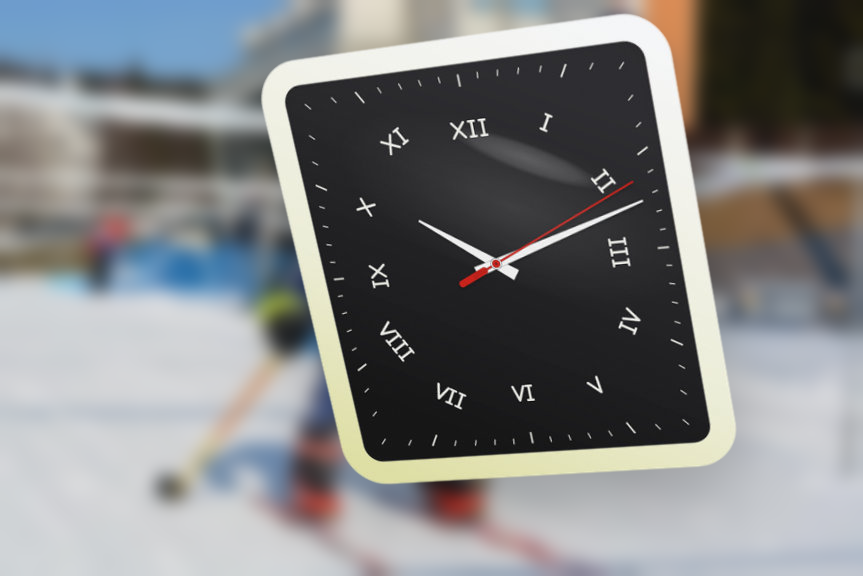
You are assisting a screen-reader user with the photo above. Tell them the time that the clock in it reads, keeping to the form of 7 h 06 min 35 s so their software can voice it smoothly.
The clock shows 10 h 12 min 11 s
